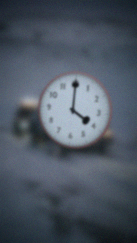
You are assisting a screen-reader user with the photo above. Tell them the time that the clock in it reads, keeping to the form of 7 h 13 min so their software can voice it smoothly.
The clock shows 4 h 00 min
